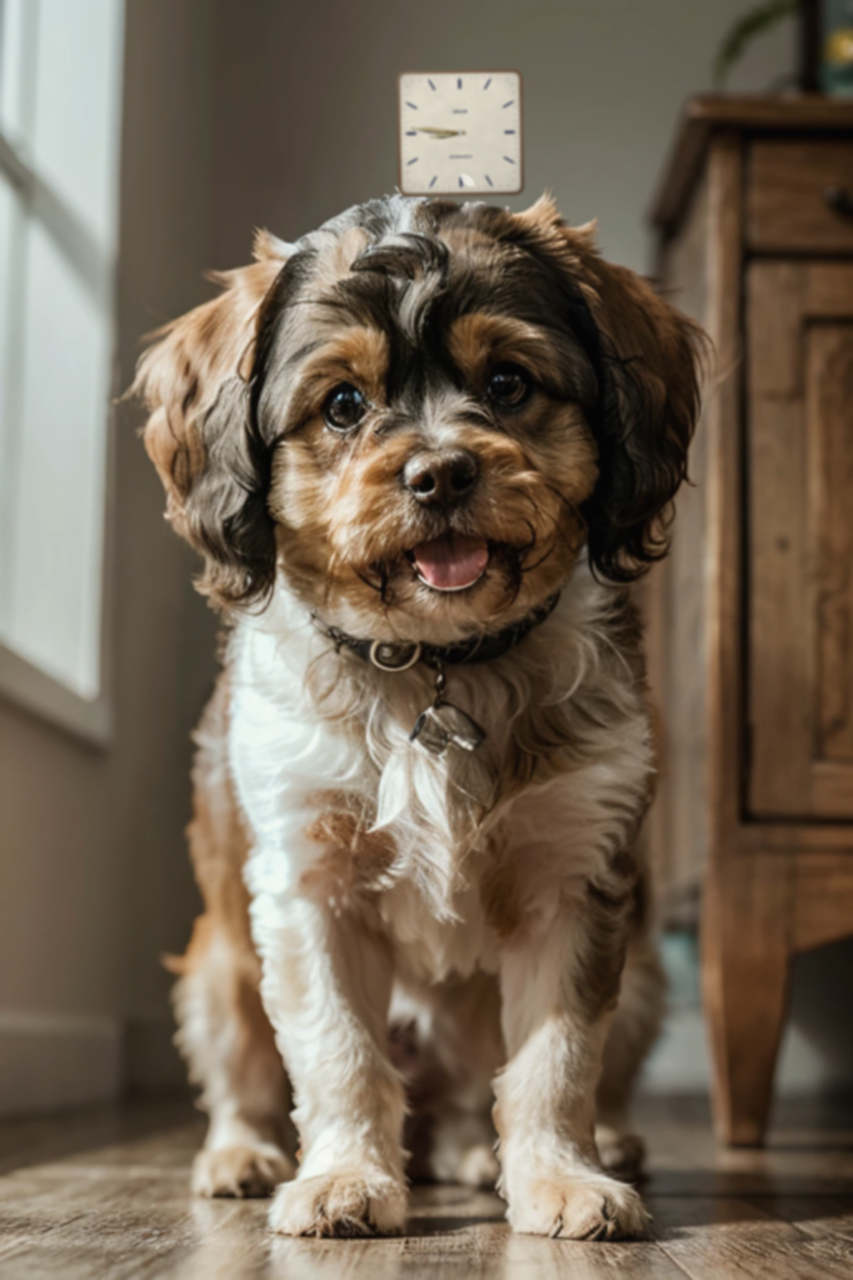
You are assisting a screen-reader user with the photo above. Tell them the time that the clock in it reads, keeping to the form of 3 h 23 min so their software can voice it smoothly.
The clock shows 8 h 46 min
